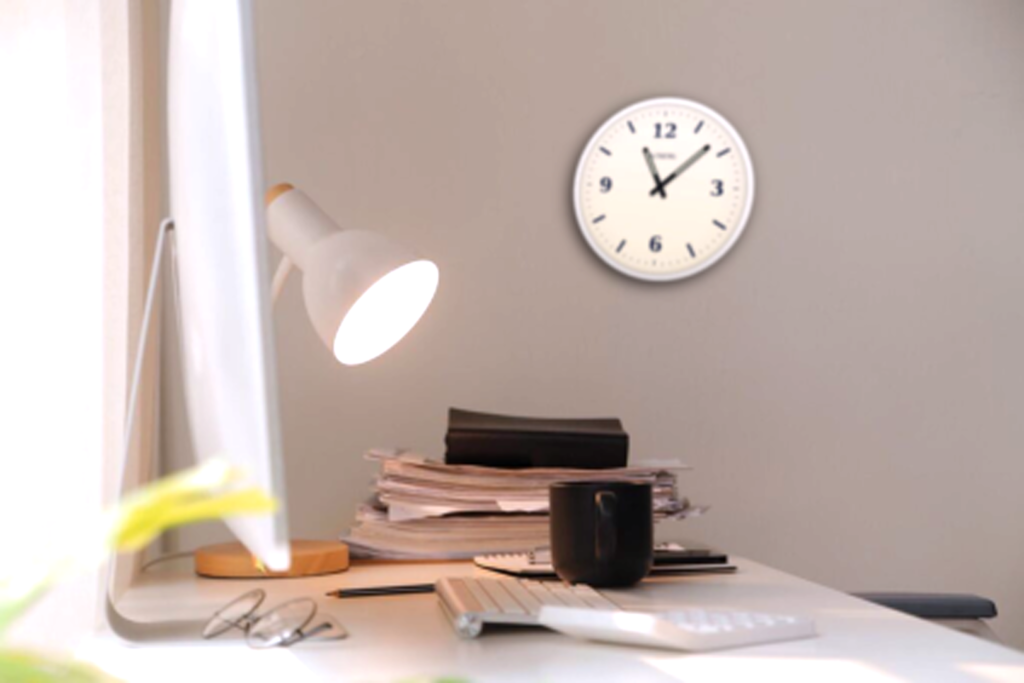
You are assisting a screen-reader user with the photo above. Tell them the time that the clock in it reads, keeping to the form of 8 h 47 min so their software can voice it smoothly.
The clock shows 11 h 08 min
